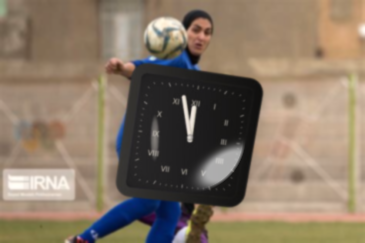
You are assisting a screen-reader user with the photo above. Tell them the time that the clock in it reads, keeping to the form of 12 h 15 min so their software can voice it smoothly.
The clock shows 11 h 57 min
